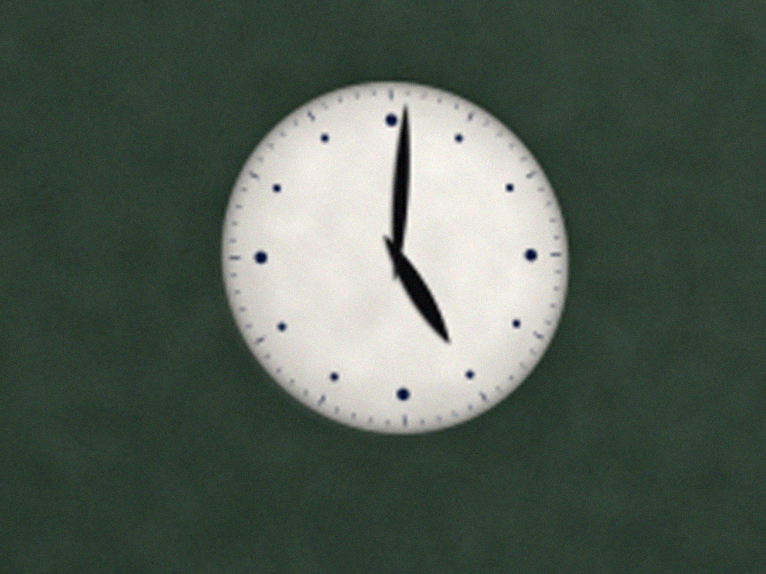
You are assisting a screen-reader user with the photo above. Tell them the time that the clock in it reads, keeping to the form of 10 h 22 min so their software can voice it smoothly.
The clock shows 5 h 01 min
